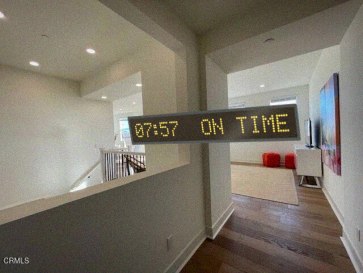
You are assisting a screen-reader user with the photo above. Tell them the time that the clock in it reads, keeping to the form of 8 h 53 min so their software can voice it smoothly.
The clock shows 7 h 57 min
